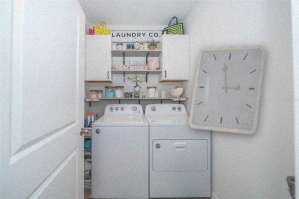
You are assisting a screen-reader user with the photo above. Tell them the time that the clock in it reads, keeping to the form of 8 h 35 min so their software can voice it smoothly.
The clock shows 2 h 58 min
